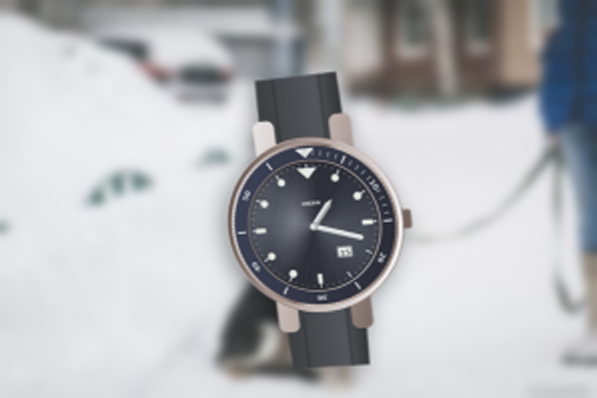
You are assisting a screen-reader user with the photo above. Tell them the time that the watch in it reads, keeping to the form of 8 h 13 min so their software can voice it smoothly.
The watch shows 1 h 18 min
